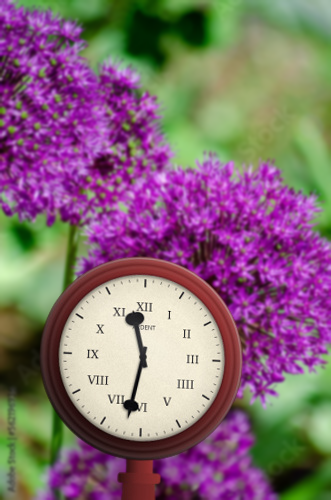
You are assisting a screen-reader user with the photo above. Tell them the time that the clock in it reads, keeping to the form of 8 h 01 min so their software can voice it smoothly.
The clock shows 11 h 32 min
